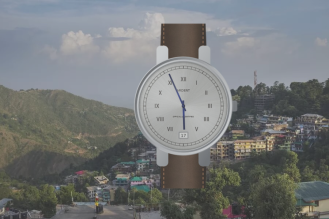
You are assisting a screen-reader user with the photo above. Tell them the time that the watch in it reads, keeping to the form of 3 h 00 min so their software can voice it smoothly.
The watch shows 5 h 56 min
